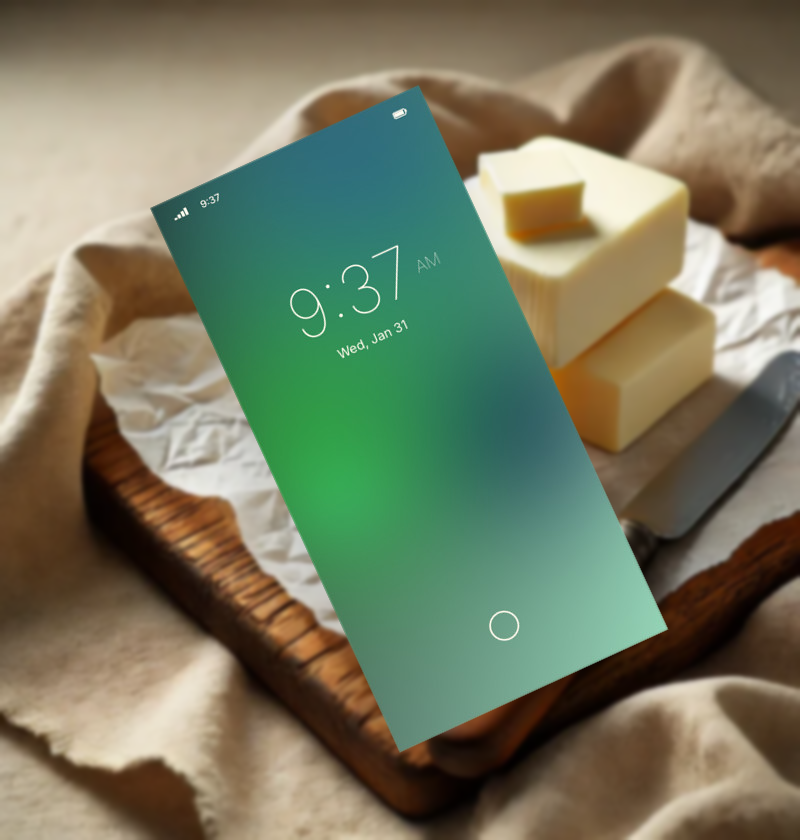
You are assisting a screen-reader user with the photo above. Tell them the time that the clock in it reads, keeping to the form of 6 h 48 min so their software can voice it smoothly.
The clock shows 9 h 37 min
